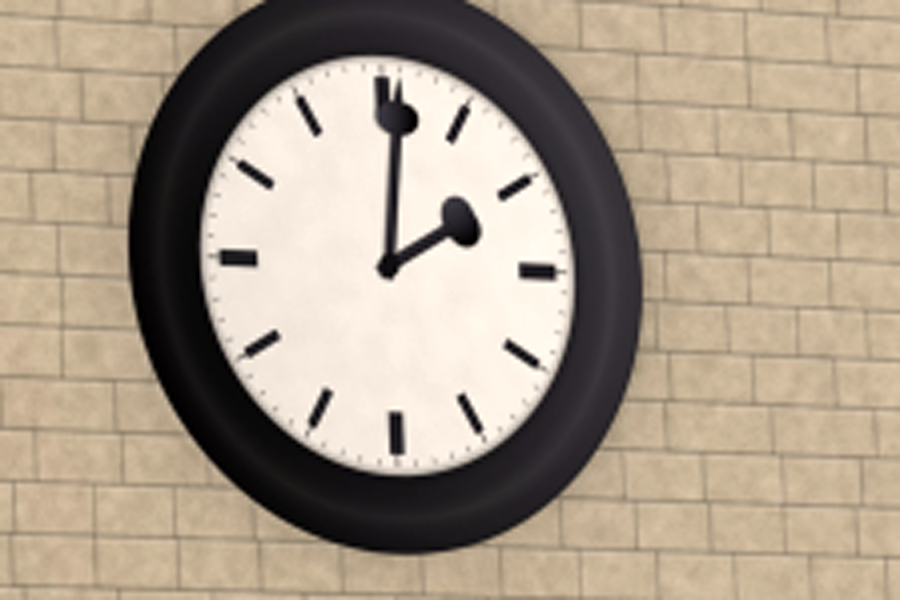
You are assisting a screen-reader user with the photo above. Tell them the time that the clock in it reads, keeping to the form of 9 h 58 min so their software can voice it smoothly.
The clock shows 2 h 01 min
